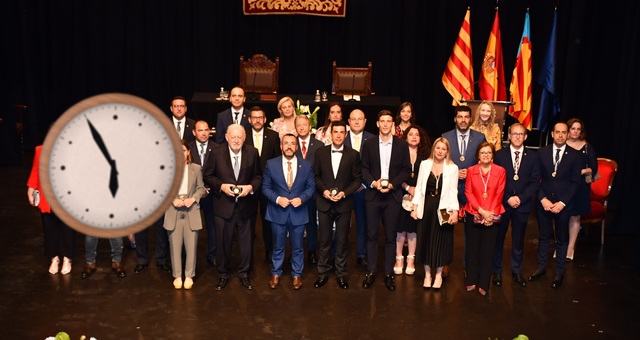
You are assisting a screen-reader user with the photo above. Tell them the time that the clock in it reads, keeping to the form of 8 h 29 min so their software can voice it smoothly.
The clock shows 5 h 55 min
